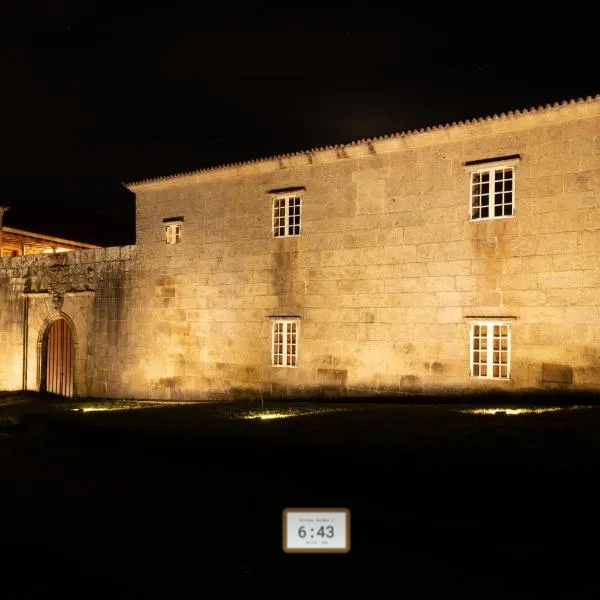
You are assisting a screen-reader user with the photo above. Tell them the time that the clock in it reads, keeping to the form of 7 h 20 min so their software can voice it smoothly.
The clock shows 6 h 43 min
